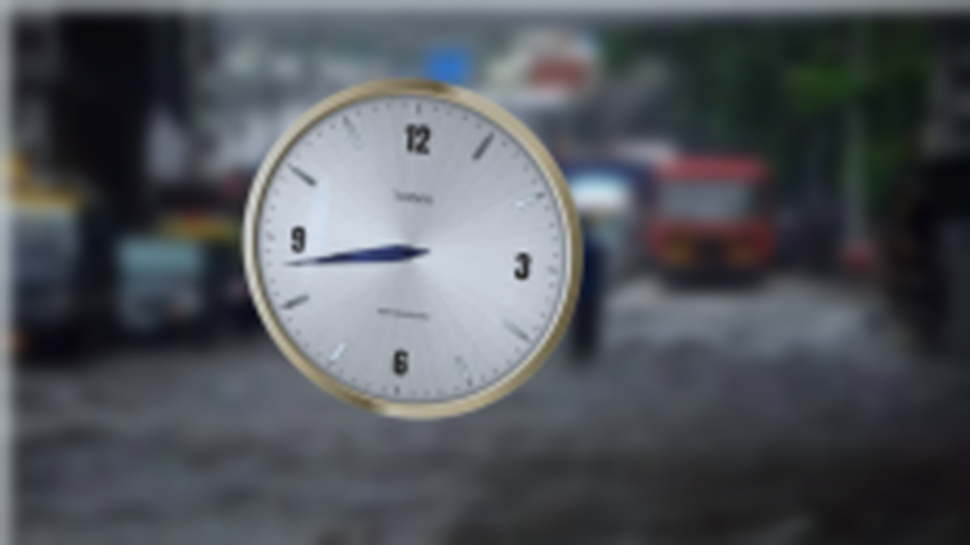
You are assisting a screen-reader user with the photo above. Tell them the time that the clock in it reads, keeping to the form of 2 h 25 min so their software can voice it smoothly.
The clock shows 8 h 43 min
